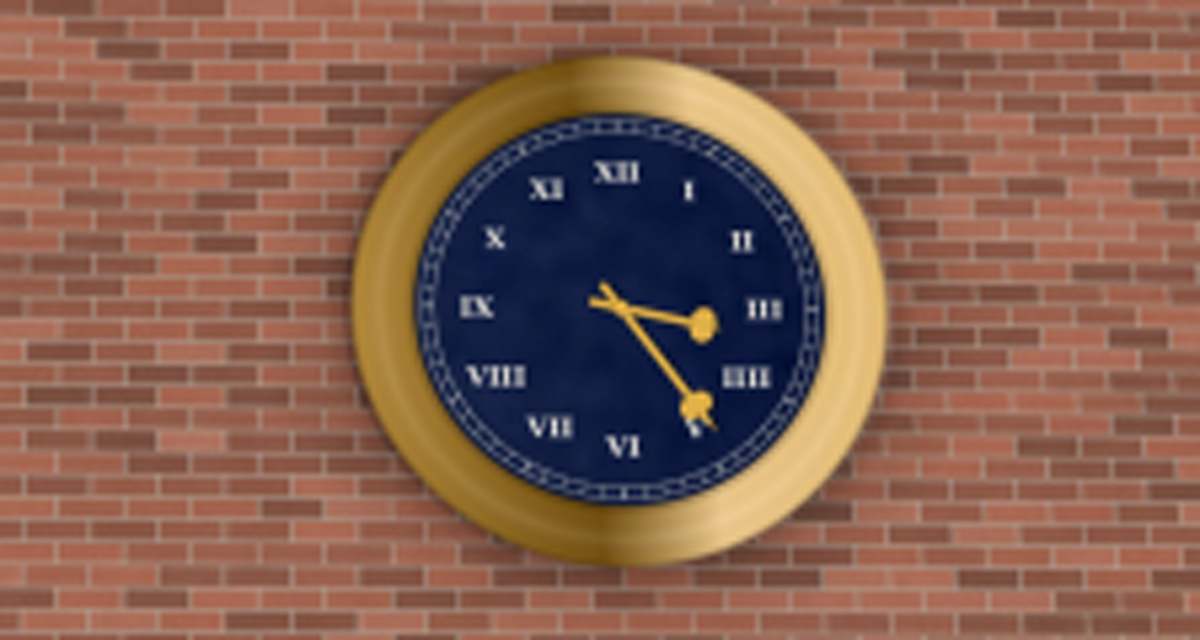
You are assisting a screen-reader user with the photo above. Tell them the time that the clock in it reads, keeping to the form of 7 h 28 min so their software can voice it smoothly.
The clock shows 3 h 24 min
